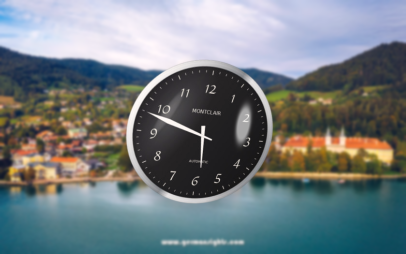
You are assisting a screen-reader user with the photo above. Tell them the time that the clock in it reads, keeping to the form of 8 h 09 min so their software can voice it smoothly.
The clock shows 5 h 48 min
